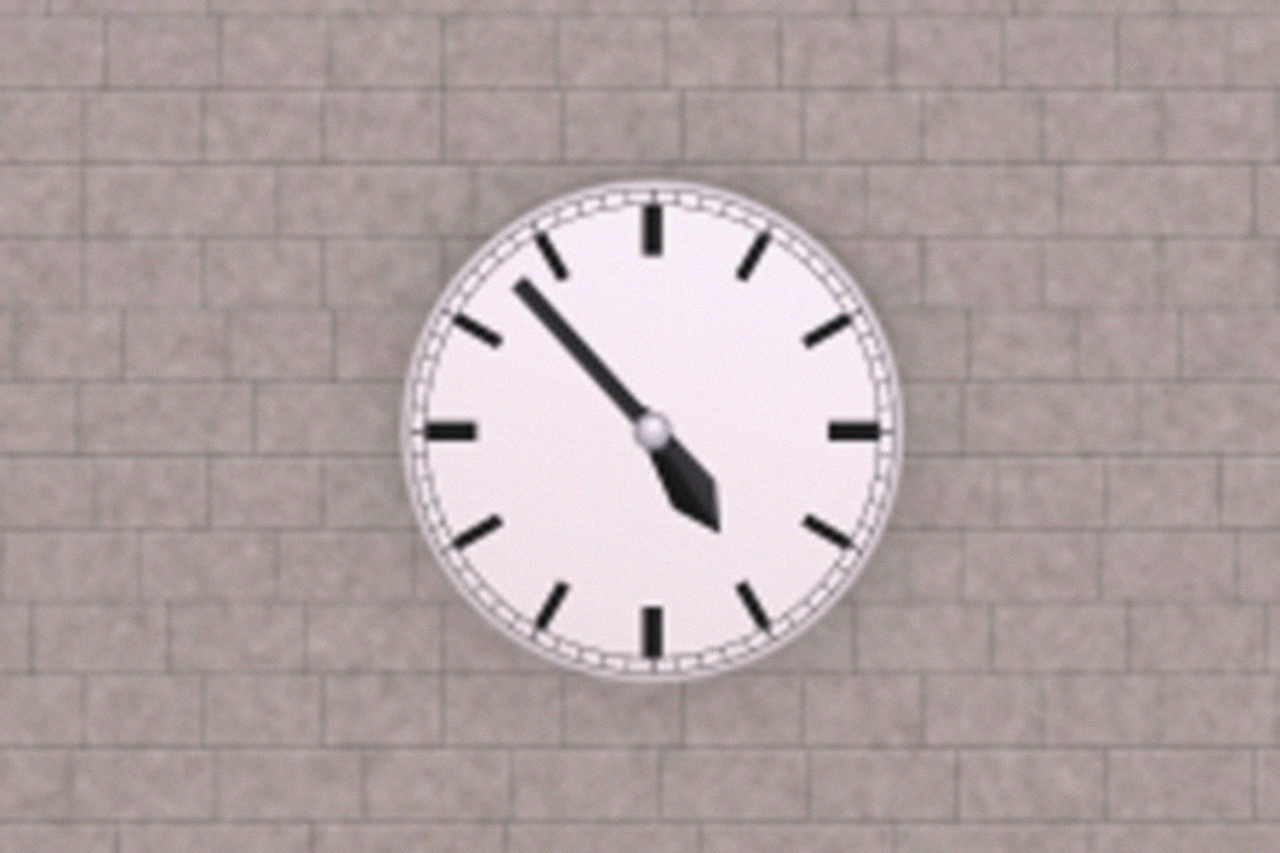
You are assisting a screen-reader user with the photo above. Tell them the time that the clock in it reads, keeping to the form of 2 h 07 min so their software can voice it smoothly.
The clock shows 4 h 53 min
